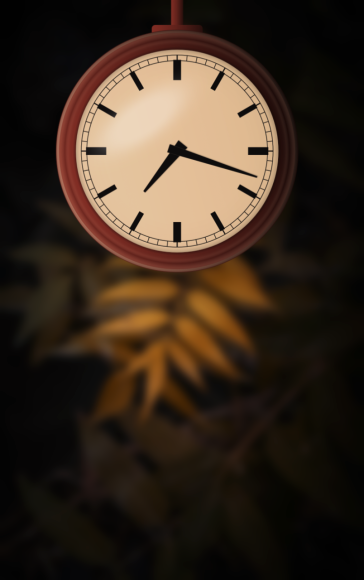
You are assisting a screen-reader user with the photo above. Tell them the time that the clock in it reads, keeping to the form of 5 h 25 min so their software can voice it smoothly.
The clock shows 7 h 18 min
